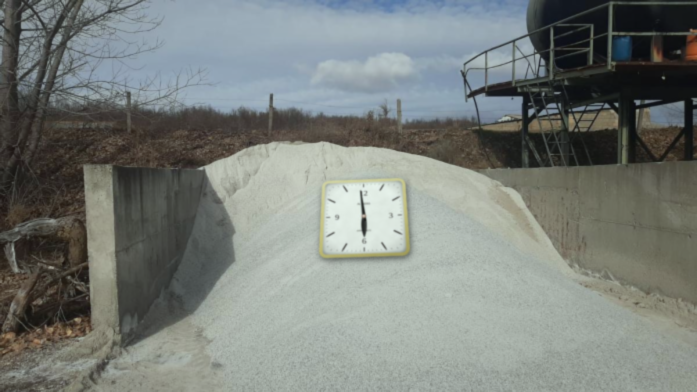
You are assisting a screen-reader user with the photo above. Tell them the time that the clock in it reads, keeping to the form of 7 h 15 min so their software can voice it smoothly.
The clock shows 5 h 59 min
